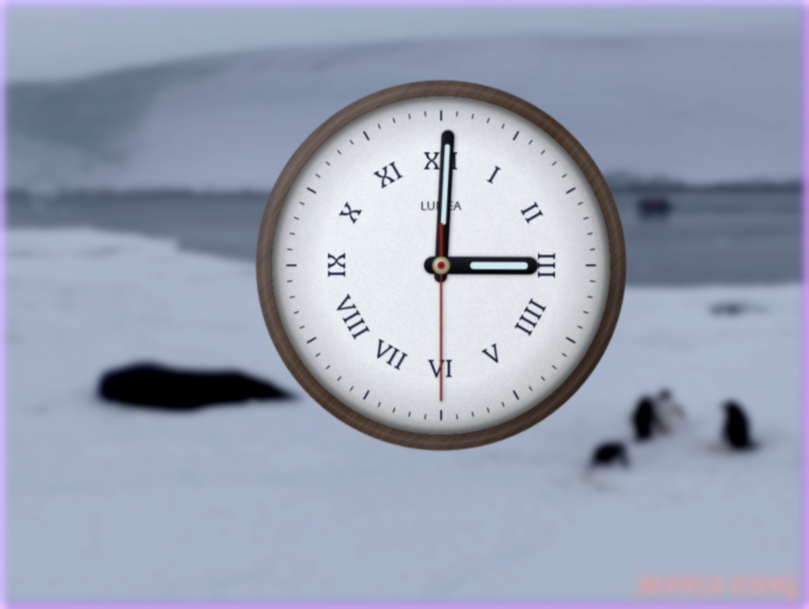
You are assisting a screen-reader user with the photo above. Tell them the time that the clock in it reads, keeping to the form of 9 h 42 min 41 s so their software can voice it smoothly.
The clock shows 3 h 00 min 30 s
